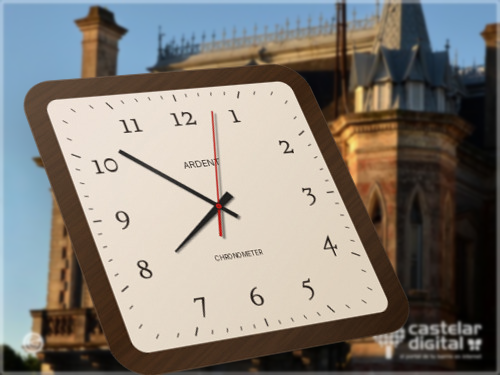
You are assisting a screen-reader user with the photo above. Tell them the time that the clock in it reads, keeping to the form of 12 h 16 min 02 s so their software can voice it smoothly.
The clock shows 7 h 52 min 03 s
